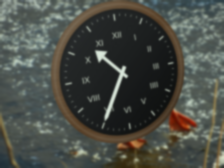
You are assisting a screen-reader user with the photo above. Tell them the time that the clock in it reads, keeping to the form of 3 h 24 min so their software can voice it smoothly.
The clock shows 10 h 35 min
